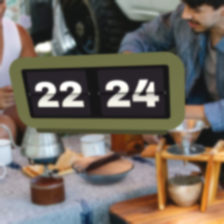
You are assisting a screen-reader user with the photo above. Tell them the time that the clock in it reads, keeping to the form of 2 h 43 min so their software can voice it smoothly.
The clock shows 22 h 24 min
